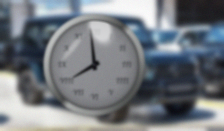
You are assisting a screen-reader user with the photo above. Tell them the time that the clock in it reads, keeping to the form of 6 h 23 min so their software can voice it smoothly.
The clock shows 7 h 59 min
